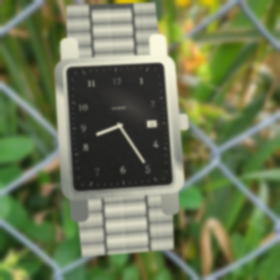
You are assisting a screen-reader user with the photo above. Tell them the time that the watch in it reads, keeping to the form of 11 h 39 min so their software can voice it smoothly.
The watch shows 8 h 25 min
